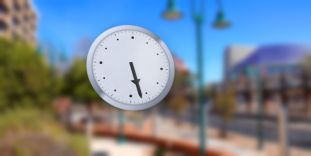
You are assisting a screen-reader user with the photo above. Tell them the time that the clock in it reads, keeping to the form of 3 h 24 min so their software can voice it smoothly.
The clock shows 5 h 27 min
